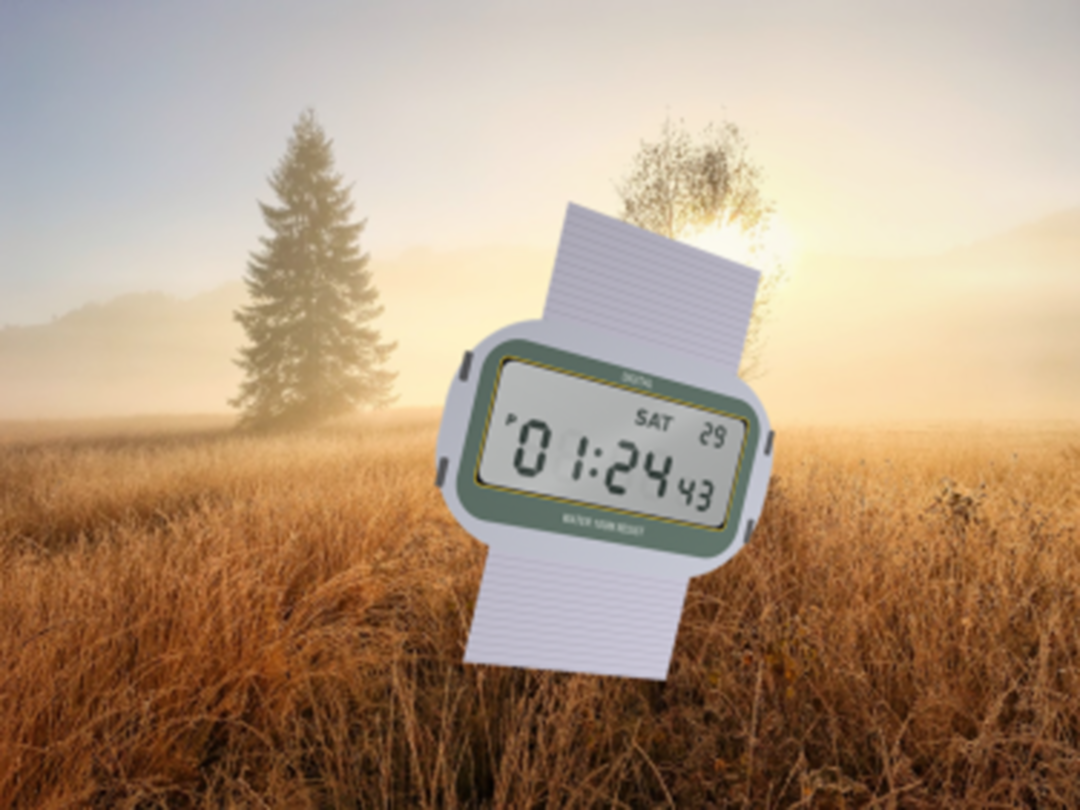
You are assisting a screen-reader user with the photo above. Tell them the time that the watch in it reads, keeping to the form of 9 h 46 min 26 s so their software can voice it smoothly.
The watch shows 1 h 24 min 43 s
